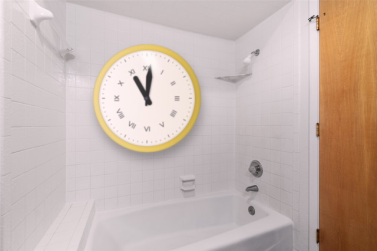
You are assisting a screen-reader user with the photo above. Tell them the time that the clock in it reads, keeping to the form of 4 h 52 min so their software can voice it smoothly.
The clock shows 11 h 01 min
